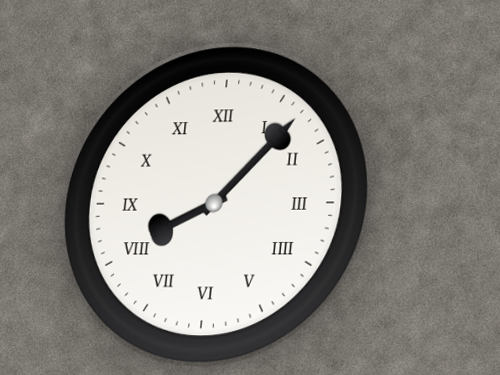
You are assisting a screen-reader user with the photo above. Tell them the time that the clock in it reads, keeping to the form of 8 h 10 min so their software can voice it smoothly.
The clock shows 8 h 07 min
